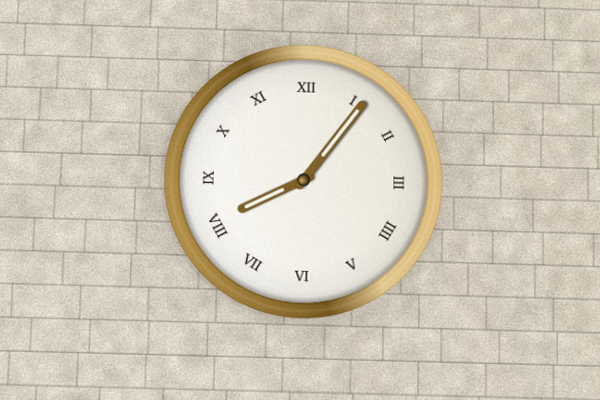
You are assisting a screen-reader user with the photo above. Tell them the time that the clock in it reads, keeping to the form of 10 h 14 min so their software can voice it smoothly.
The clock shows 8 h 06 min
